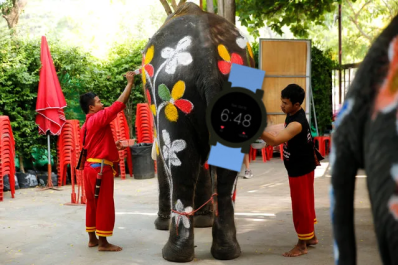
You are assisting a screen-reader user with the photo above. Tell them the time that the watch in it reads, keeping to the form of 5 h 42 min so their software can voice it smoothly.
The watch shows 6 h 48 min
